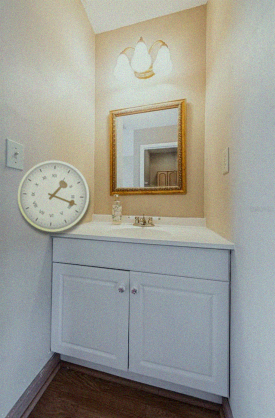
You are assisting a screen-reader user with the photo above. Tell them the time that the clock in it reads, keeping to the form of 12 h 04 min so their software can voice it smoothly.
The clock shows 1 h 18 min
